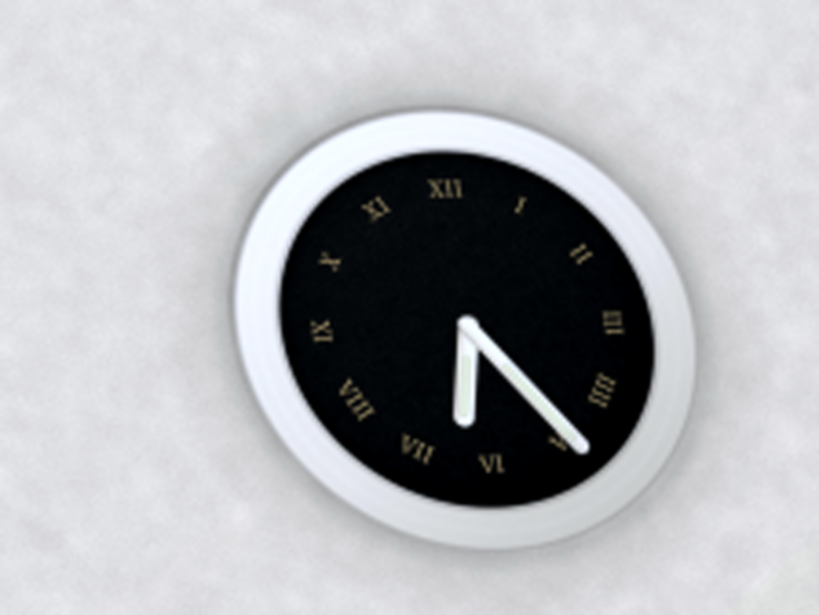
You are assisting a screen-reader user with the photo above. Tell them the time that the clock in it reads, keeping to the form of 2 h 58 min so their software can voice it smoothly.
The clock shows 6 h 24 min
